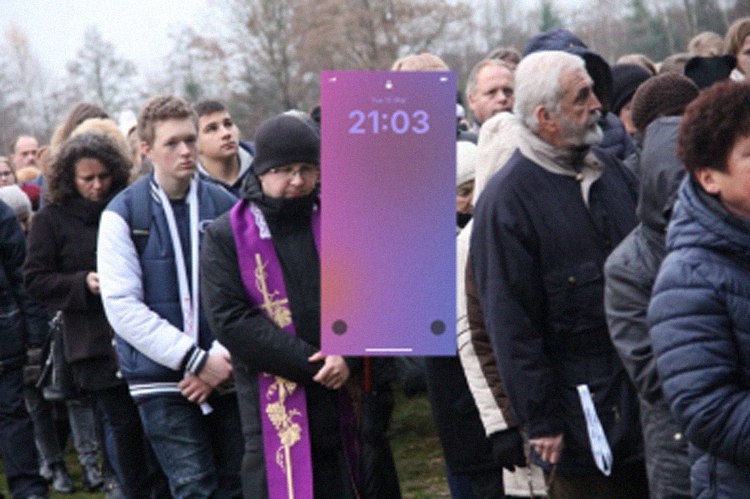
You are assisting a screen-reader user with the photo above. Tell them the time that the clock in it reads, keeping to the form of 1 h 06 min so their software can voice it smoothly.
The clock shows 21 h 03 min
